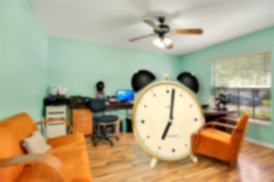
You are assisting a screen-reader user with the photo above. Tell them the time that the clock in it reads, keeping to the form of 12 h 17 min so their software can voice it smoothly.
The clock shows 7 h 02 min
